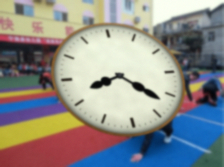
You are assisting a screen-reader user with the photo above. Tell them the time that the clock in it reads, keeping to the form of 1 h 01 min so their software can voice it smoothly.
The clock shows 8 h 22 min
